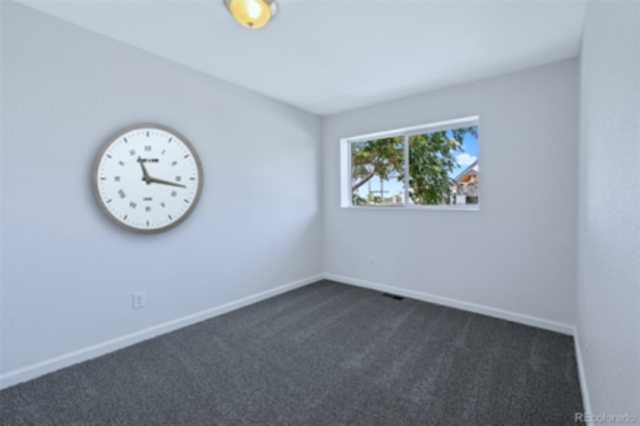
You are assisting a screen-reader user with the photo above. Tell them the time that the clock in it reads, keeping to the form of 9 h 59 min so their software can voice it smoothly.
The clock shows 11 h 17 min
